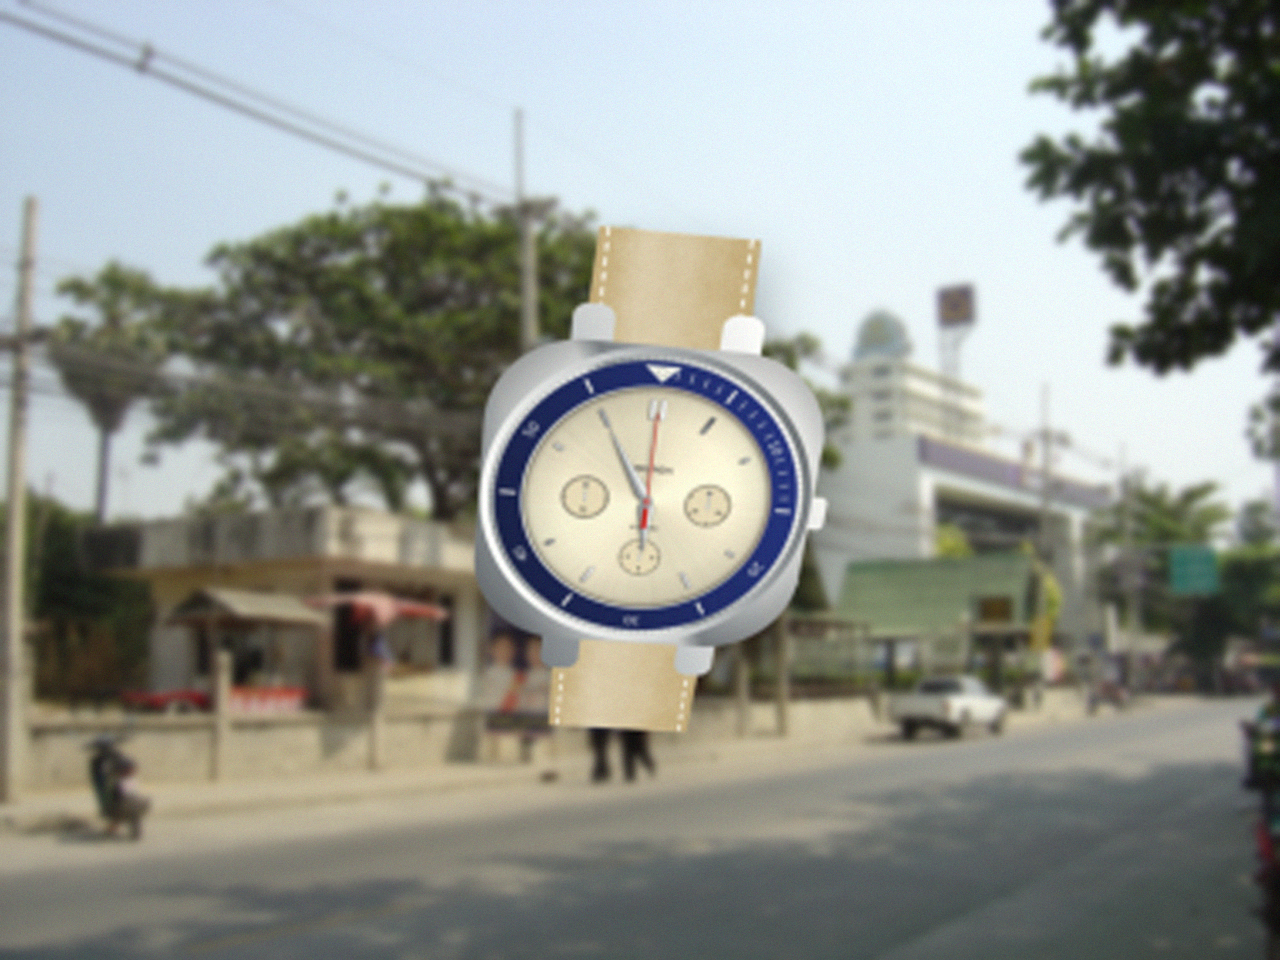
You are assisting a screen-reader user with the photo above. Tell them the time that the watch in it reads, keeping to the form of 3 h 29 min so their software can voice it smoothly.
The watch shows 5 h 55 min
